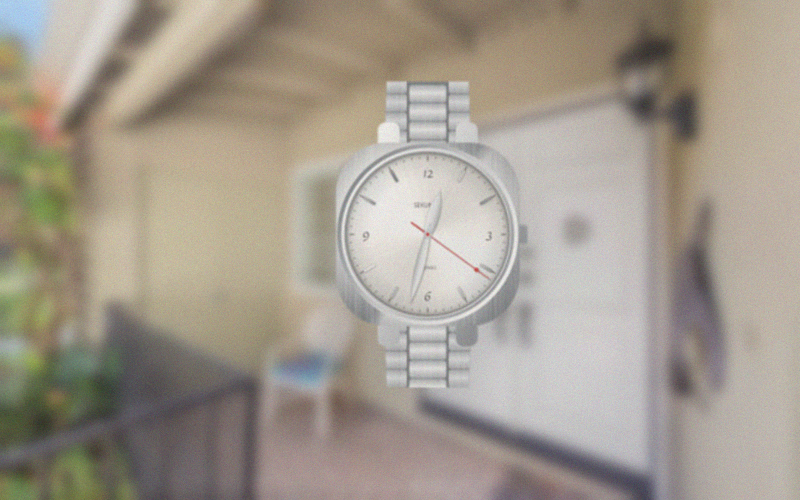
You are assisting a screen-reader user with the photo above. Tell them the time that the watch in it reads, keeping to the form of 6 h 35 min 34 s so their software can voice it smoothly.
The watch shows 12 h 32 min 21 s
